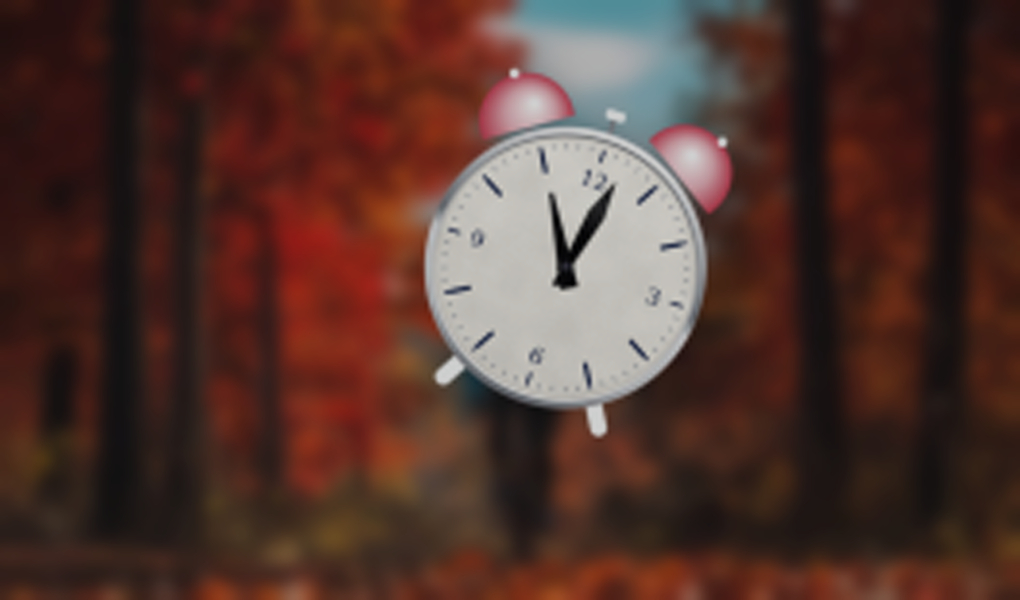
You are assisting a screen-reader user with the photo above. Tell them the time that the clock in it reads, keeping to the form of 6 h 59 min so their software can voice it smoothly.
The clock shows 11 h 02 min
